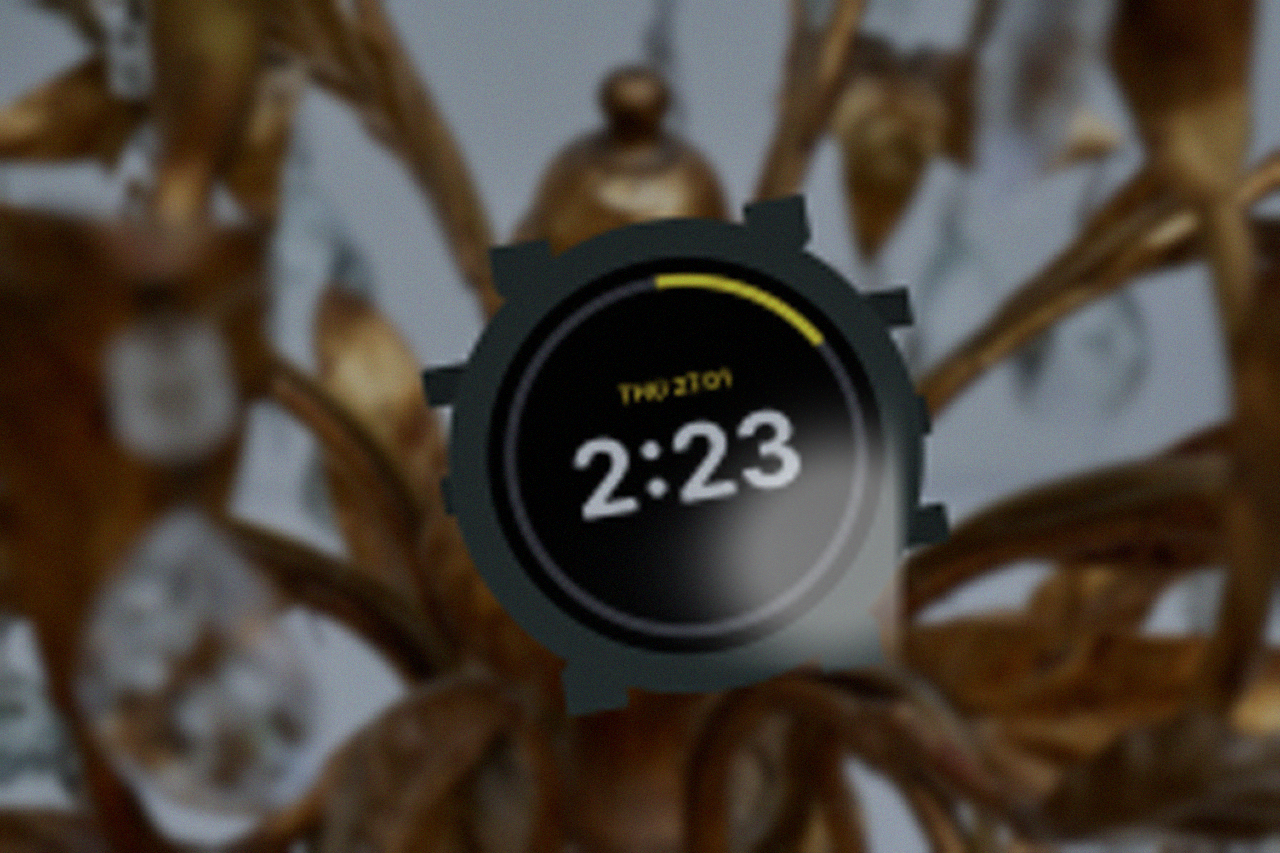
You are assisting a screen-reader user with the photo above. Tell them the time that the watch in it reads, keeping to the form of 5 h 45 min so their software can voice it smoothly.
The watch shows 2 h 23 min
